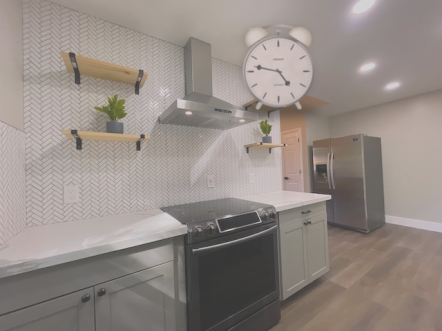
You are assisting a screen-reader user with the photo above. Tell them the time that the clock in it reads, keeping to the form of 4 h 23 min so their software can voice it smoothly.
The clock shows 4 h 47 min
